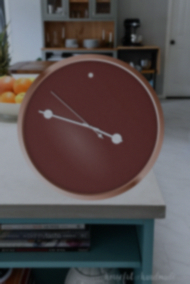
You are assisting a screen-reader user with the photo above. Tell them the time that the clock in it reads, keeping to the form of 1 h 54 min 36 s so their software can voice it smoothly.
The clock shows 3 h 47 min 52 s
